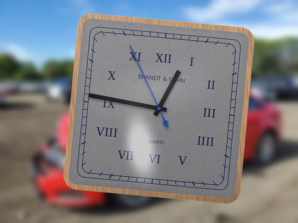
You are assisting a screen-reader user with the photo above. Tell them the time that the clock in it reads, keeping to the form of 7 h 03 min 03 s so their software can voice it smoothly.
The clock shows 12 h 45 min 55 s
